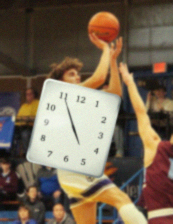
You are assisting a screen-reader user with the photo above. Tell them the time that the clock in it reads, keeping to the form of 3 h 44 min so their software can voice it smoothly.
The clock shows 4 h 55 min
